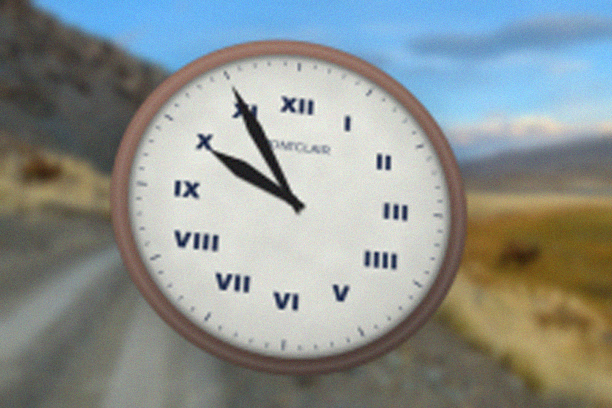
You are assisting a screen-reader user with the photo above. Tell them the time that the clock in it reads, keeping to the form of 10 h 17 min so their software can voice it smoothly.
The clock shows 9 h 55 min
